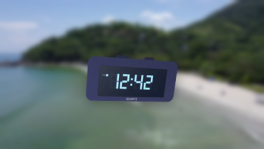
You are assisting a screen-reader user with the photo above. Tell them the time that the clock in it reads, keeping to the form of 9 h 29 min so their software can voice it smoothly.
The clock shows 12 h 42 min
